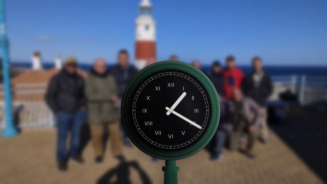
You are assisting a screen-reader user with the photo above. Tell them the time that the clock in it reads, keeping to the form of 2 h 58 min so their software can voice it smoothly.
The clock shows 1 h 20 min
